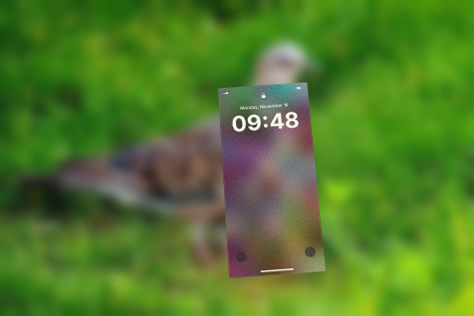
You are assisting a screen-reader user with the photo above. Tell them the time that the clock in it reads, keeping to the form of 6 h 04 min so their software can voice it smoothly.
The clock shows 9 h 48 min
